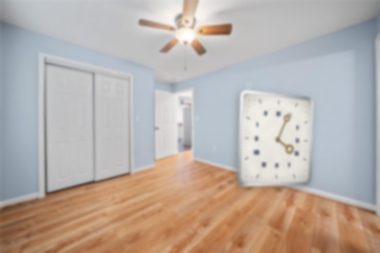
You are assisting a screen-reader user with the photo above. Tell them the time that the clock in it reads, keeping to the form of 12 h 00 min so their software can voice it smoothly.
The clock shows 4 h 04 min
